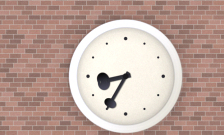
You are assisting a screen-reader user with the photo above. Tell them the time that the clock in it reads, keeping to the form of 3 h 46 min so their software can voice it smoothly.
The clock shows 8 h 35 min
